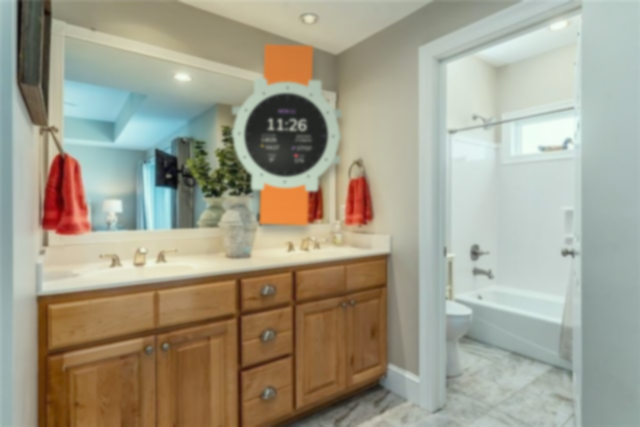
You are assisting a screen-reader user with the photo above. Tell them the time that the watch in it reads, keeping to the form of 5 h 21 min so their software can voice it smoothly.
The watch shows 11 h 26 min
